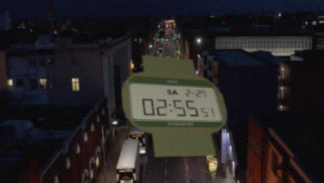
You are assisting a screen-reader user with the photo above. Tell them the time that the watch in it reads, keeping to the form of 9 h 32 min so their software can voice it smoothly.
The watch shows 2 h 55 min
